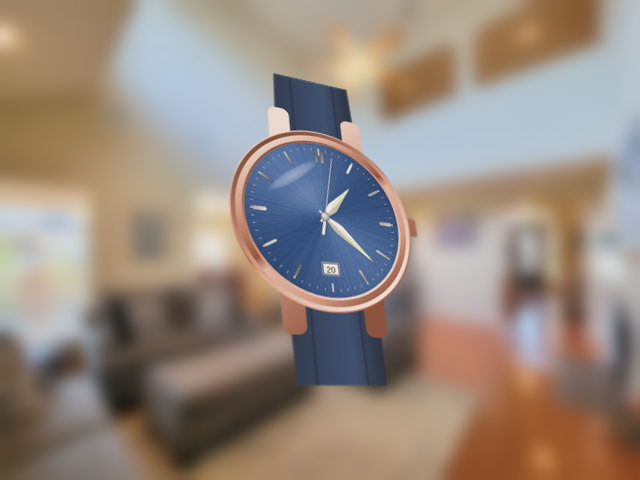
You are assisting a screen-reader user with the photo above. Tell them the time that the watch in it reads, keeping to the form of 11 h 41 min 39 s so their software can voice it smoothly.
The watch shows 1 h 22 min 02 s
